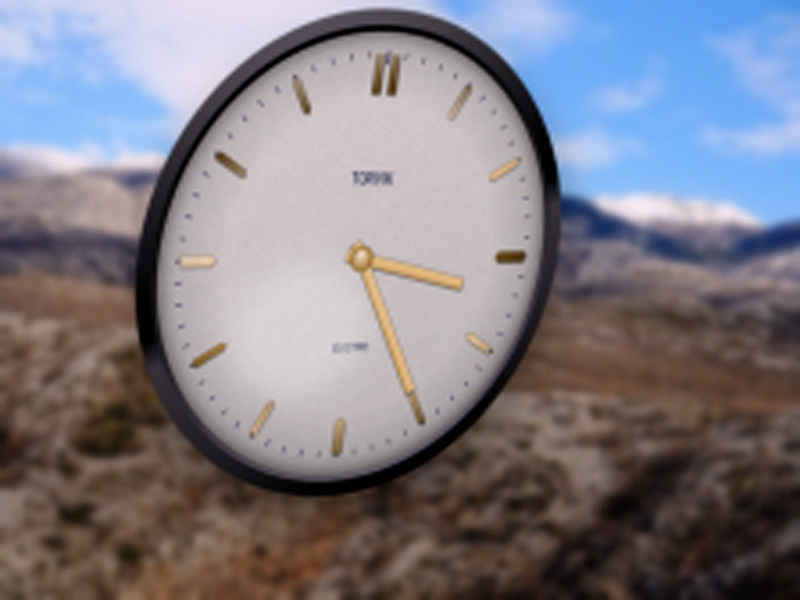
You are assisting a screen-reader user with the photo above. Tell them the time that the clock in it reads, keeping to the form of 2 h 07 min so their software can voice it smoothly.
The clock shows 3 h 25 min
